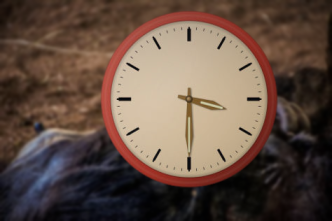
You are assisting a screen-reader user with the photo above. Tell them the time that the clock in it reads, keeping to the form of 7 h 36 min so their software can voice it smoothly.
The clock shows 3 h 30 min
